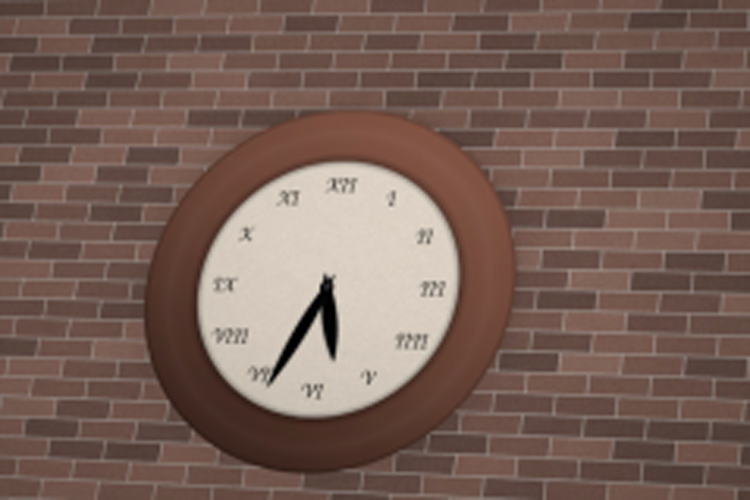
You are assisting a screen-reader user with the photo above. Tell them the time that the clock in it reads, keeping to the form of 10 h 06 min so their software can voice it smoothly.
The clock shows 5 h 34 min
